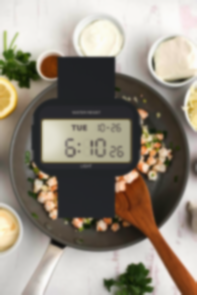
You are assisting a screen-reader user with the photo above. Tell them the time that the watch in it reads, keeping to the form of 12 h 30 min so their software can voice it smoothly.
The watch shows 6 h 10 min
